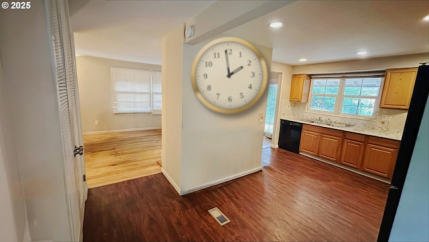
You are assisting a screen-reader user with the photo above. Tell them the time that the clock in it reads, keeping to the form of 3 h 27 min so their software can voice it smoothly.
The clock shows 1 h 59 min
